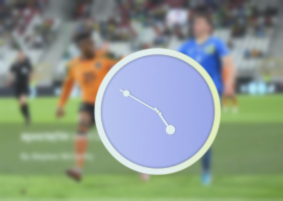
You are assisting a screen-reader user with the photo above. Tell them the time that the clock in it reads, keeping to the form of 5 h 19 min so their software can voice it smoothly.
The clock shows 4 h 50 min
